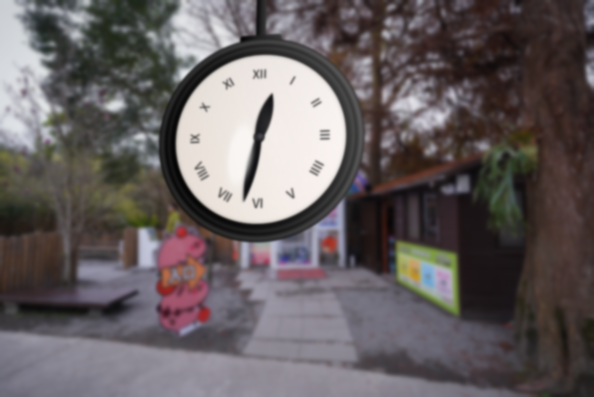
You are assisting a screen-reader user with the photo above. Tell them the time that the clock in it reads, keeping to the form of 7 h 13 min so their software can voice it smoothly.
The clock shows 12 h 32 min
